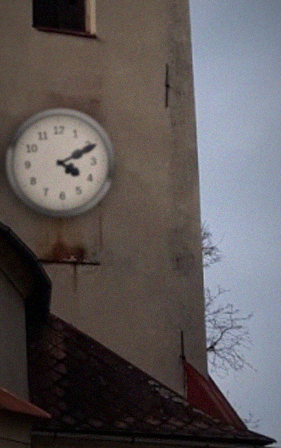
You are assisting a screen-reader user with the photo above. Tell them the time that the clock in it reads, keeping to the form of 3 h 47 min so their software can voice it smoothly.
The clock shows 4 h 11 min
